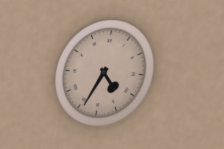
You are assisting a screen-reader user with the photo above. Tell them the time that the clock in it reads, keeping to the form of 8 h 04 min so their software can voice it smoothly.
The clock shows 4 h 34 min
